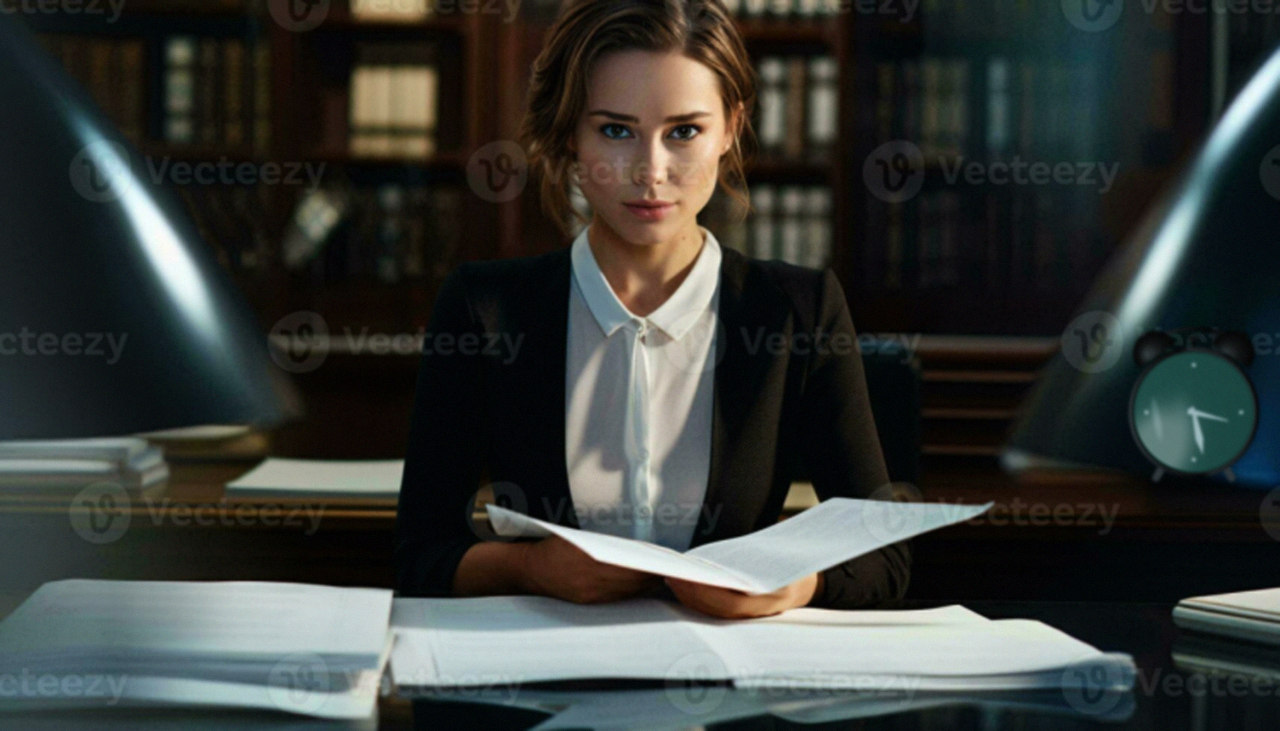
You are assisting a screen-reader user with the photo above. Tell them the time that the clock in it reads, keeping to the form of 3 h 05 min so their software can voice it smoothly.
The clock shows 3 h 28 min
